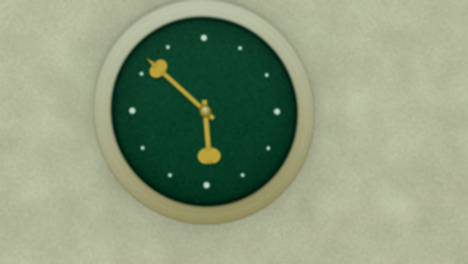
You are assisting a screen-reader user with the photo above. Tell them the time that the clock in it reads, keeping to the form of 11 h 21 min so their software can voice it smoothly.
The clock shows 5 h 52 min
